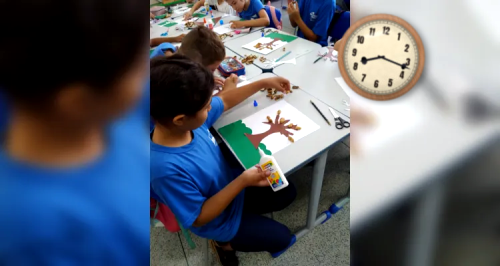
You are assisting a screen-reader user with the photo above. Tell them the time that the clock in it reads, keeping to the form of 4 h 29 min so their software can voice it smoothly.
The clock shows 8 h 17 min
